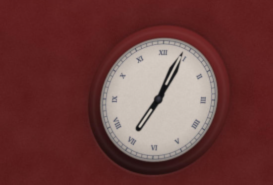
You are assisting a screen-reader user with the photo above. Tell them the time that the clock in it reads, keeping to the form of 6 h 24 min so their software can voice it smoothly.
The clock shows 7 h 04 min
